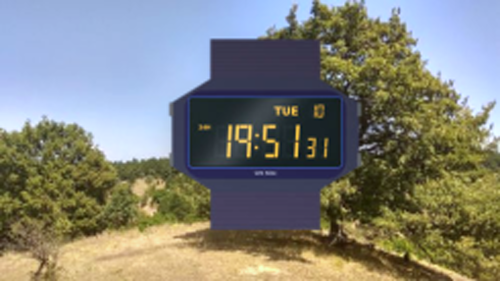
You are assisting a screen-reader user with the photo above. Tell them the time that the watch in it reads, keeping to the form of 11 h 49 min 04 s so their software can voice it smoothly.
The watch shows 19 h 51 min 31 s
